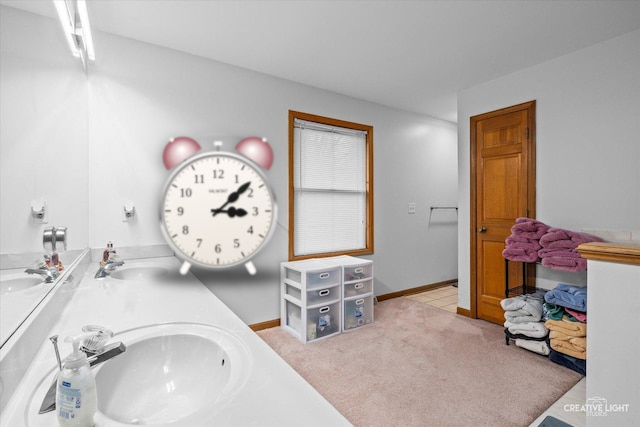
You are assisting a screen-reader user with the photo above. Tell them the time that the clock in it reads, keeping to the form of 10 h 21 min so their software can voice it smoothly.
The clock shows 3 h 08 min
